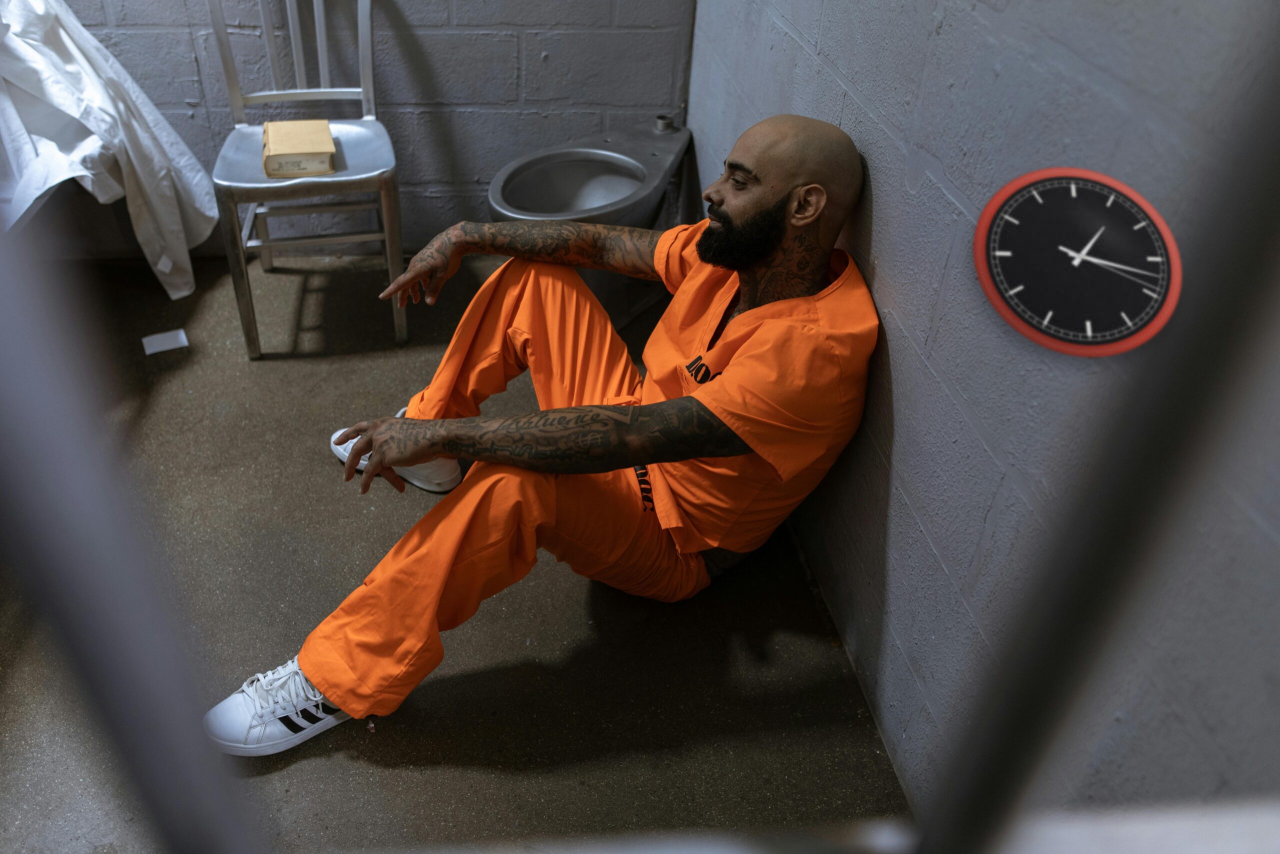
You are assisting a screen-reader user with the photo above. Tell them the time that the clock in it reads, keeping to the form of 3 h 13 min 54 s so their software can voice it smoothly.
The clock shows 1 h 17 min 19 s
